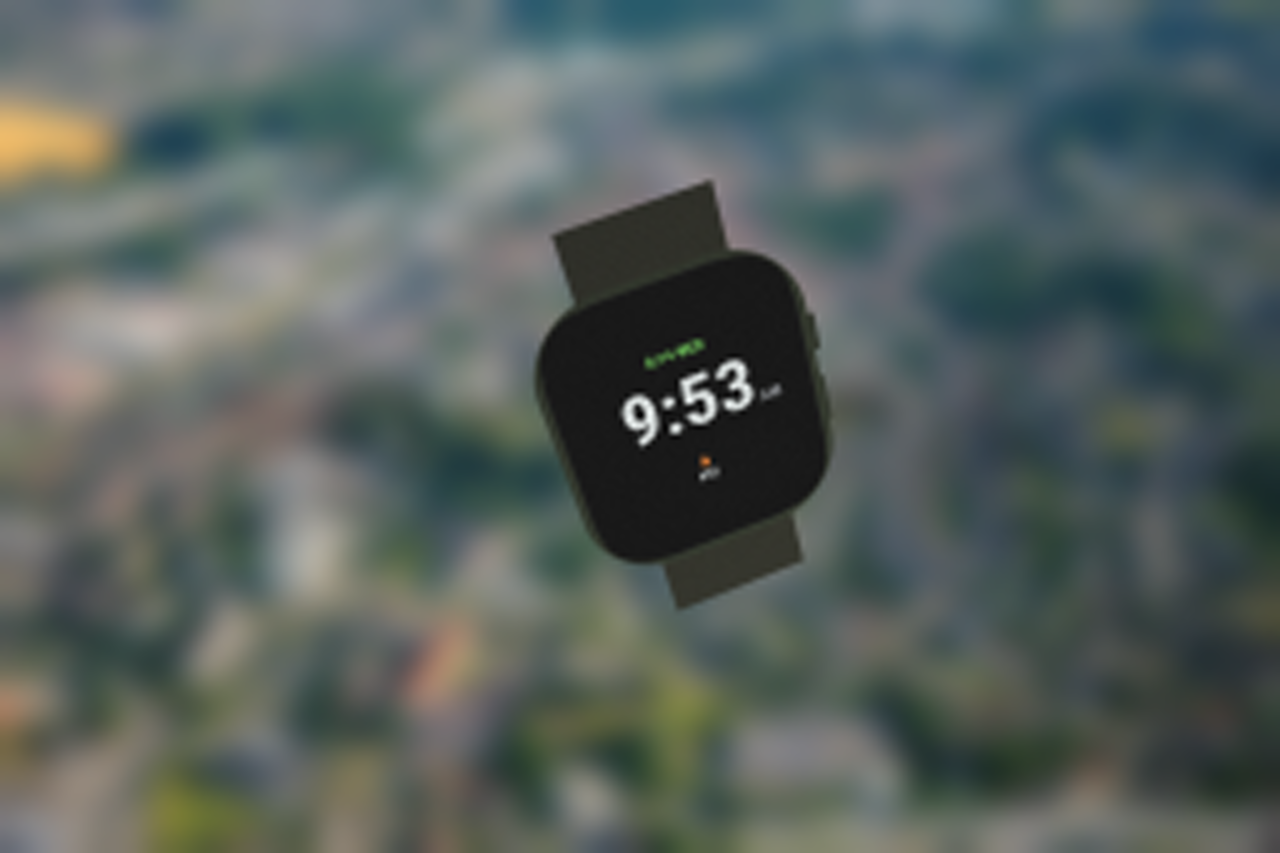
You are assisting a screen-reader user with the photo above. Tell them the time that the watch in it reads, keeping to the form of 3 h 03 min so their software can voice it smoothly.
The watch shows 9 h 53 min
